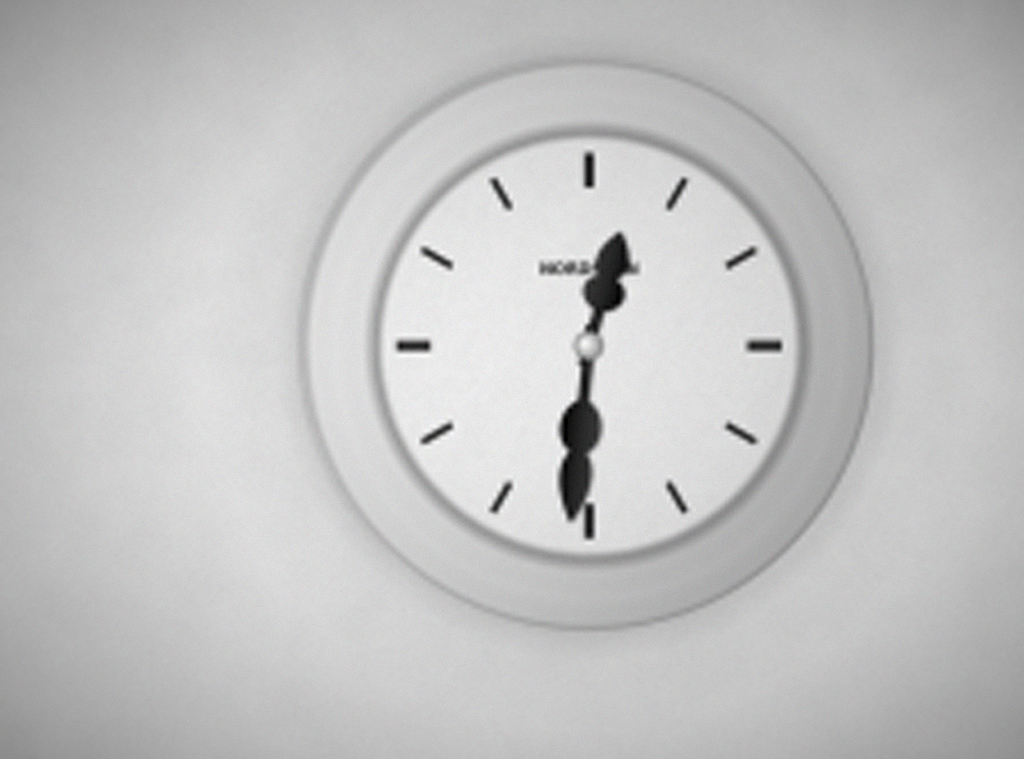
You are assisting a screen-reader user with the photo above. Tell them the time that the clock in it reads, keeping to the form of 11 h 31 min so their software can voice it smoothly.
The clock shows 12 h 31 min
